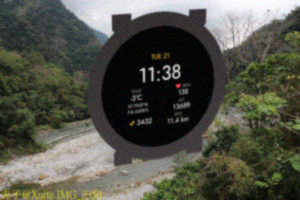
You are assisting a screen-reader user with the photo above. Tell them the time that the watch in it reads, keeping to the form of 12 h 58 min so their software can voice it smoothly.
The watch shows 11 h 38 min
